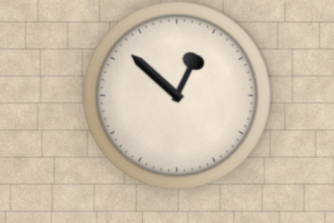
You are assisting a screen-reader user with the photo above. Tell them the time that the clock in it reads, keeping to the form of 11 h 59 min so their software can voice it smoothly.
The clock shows 12 h 52 min
